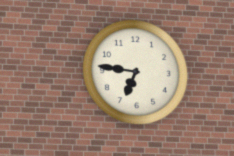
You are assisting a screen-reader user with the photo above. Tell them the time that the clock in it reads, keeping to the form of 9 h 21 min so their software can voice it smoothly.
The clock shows 6 h 46 min
